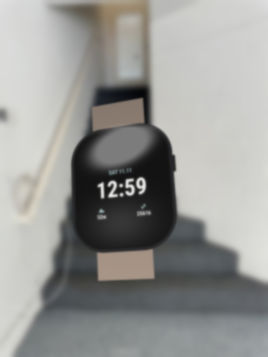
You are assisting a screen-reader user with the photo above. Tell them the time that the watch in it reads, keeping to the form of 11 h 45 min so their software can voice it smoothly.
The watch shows 12 h 59 min
